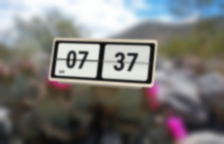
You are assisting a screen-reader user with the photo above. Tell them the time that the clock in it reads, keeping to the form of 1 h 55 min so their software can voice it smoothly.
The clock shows 7 h 37 min
